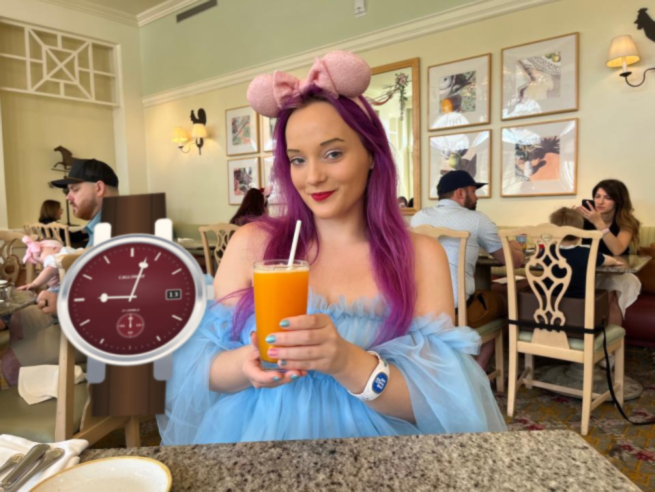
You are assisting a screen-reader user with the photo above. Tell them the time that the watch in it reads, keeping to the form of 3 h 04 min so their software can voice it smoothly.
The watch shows 9 h 03 min
